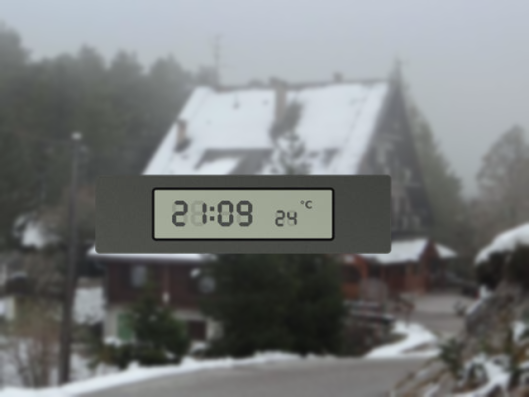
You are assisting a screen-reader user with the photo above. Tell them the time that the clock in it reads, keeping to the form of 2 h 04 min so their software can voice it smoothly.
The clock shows 21 h 09 min
